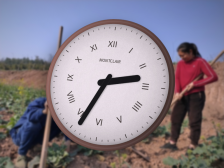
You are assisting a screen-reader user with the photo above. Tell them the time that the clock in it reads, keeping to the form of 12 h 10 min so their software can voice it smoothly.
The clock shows 2 h 34 min
